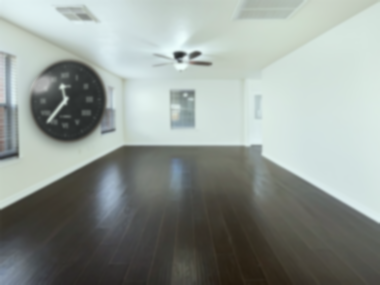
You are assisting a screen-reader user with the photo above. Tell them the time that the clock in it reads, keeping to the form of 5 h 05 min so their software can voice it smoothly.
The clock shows 11 h 37 min
